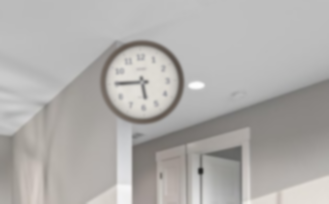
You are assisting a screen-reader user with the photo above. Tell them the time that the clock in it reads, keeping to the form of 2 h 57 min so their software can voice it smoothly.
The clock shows 5 h 45 min
